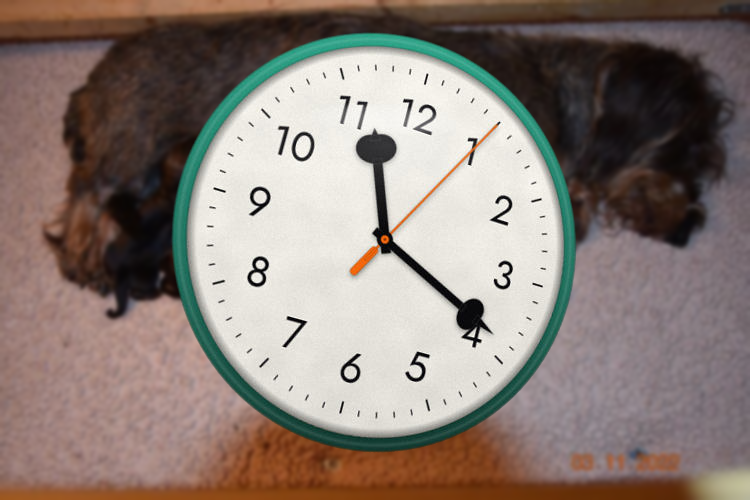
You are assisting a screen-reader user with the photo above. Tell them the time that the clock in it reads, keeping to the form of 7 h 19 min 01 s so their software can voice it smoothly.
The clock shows 11 h 19 min 05 s
